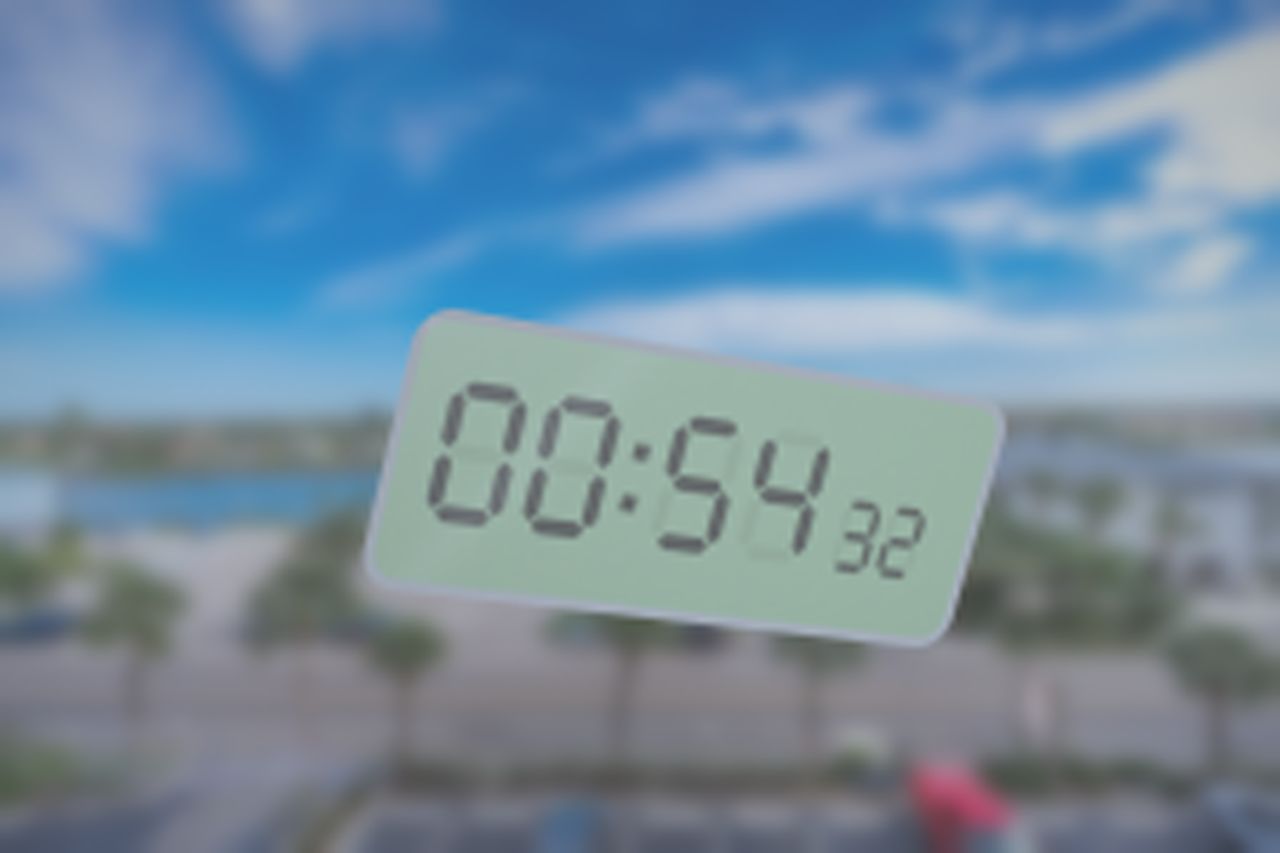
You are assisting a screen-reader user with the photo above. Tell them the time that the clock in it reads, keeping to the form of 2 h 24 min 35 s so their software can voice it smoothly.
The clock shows 0 h 54 min 32 s
